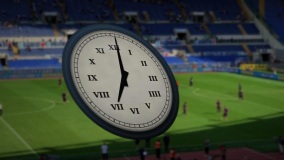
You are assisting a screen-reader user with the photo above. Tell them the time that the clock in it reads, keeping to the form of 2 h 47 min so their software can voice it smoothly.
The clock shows 7 h 01 min
